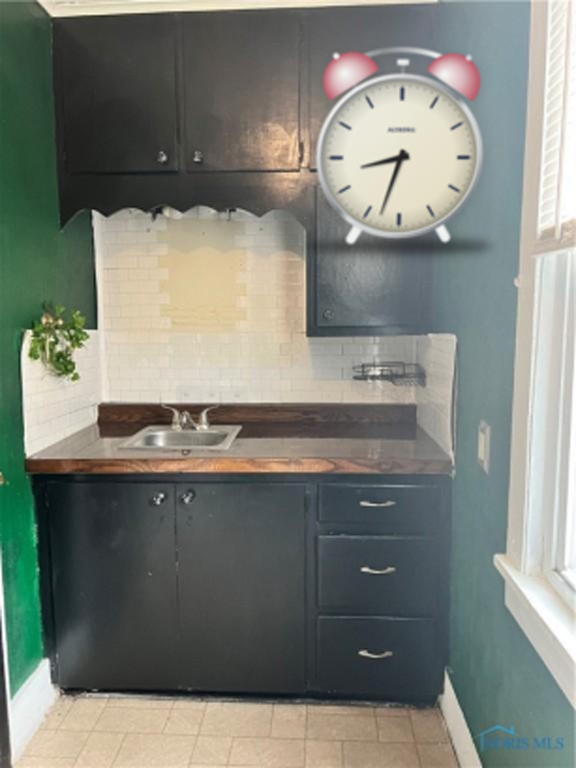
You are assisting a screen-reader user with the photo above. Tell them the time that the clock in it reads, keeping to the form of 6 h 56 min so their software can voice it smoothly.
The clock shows 8 h 33 min
